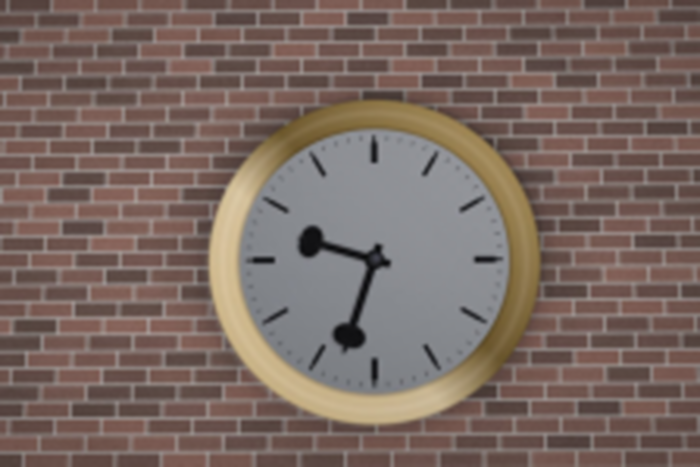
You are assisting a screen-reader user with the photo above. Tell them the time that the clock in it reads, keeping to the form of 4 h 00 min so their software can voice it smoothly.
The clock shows 9 h 33 min
